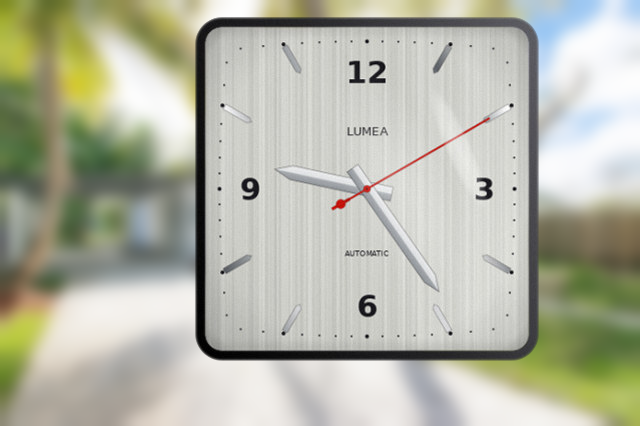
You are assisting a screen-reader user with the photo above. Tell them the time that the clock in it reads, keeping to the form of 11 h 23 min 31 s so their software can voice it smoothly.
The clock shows 9 h 24 min 10 s
